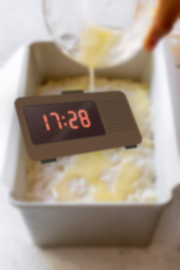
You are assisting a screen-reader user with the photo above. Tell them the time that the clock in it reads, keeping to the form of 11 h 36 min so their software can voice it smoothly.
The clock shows 17 h 28 min
